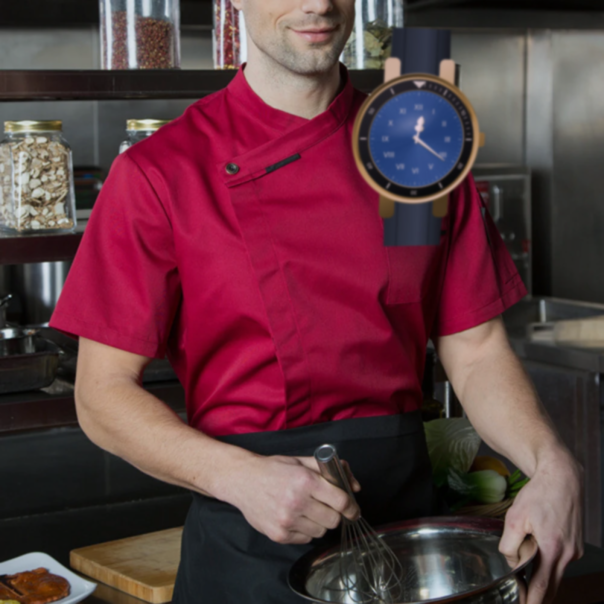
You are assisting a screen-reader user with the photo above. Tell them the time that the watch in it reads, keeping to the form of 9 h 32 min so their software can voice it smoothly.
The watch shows 12 h 21 min
